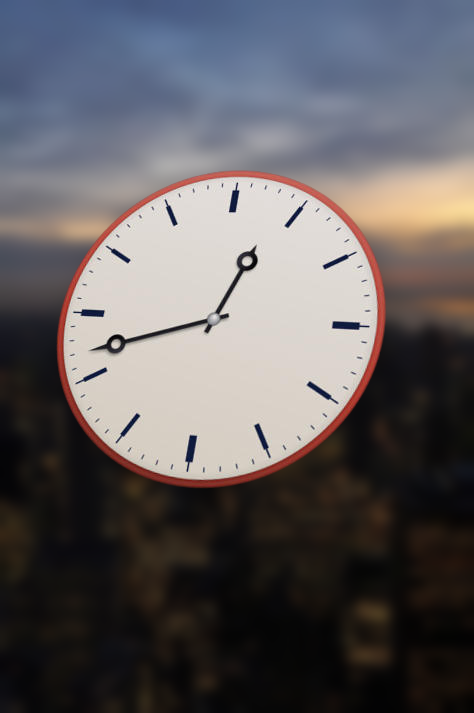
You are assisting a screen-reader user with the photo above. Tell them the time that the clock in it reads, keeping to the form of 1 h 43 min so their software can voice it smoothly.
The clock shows 12 h 42 min
